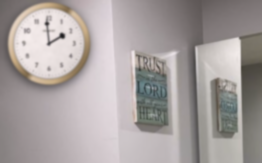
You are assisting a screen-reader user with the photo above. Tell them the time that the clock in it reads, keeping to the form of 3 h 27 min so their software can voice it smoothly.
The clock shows 1 h 59 min
